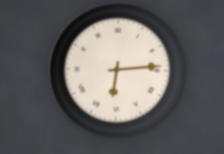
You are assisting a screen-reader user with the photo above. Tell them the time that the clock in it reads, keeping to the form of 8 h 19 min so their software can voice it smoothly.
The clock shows 6 h 14 min
